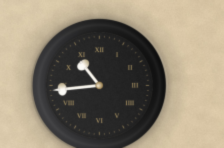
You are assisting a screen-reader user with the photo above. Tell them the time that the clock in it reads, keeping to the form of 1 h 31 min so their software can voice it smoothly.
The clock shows 10 h 44 min
